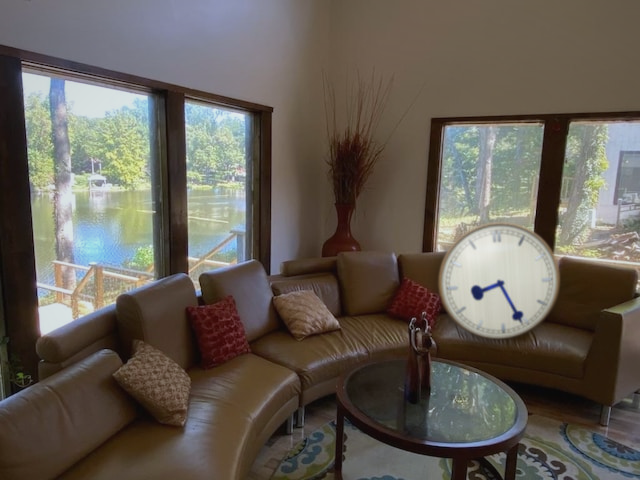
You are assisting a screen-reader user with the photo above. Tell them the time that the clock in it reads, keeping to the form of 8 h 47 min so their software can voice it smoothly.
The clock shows 8 h 26 min
